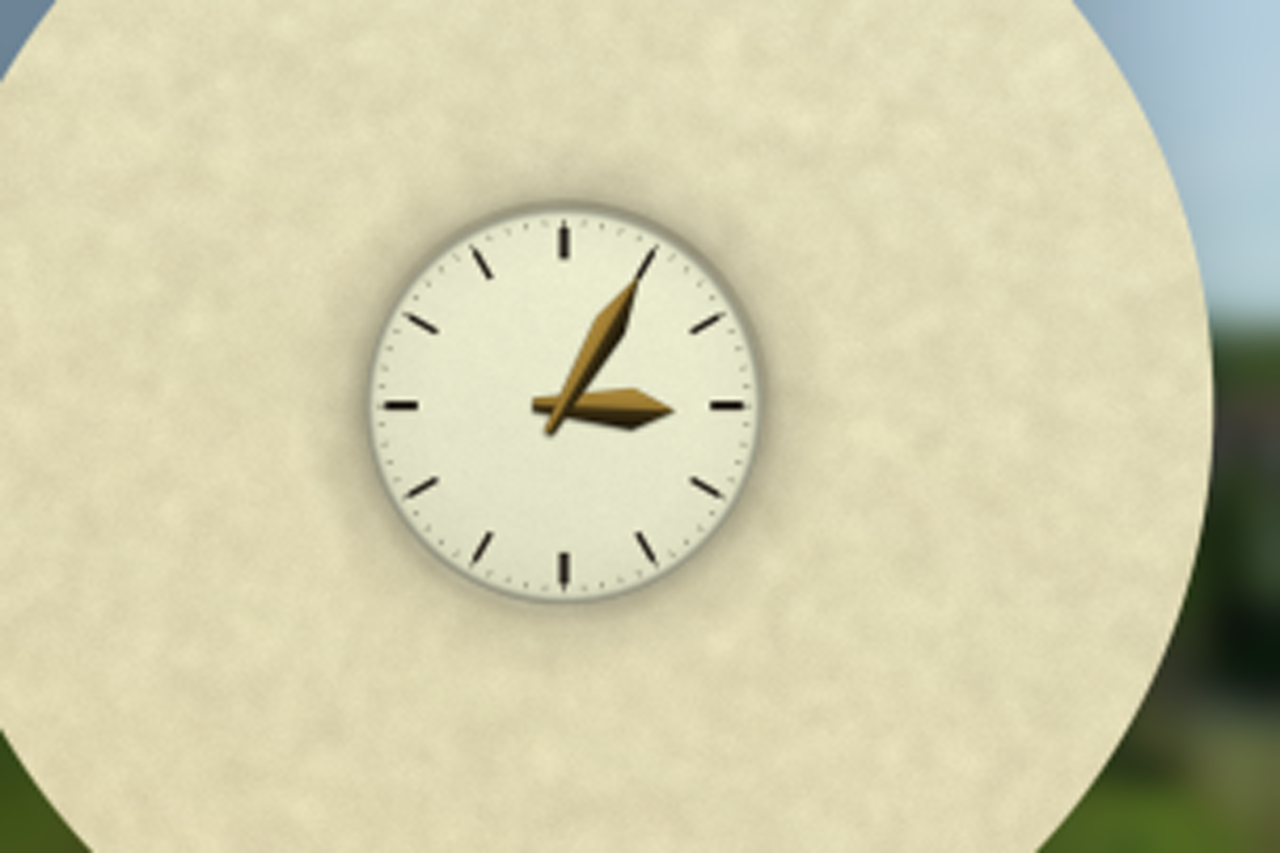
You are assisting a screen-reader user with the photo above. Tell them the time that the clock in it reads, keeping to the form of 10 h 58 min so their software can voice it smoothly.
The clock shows 3 h 05 min
